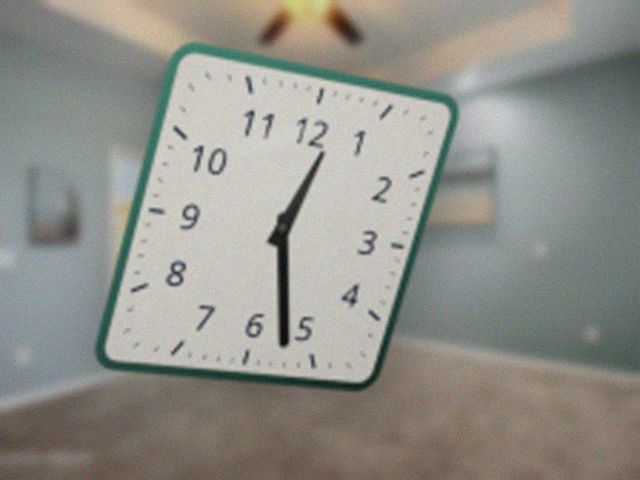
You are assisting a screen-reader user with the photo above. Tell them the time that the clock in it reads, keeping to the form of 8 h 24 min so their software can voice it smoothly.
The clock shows 12 h 27 min
